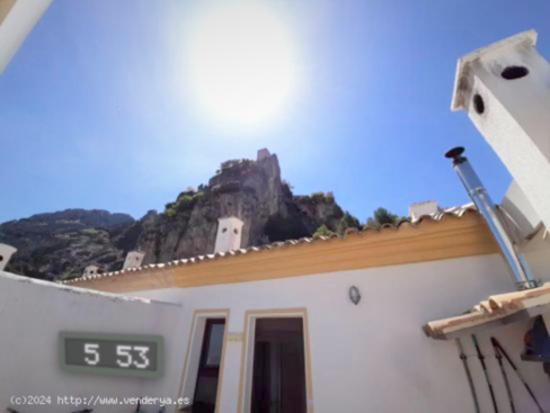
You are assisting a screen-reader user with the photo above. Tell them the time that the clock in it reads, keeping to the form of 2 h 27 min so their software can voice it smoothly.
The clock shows 5 h 53 min
